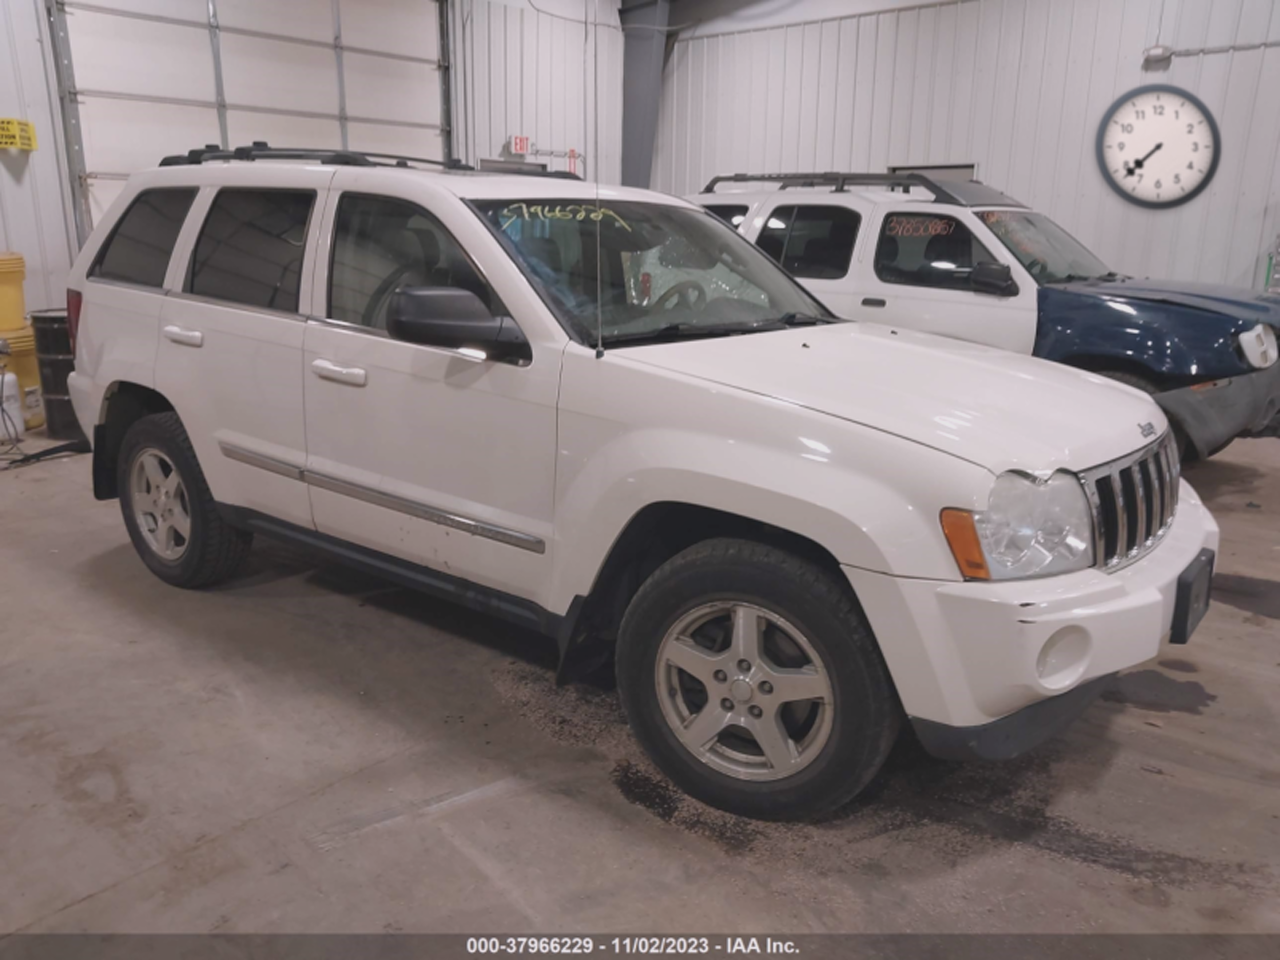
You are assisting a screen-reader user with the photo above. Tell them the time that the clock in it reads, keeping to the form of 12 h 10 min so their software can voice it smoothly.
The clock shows 7 h 38 min
